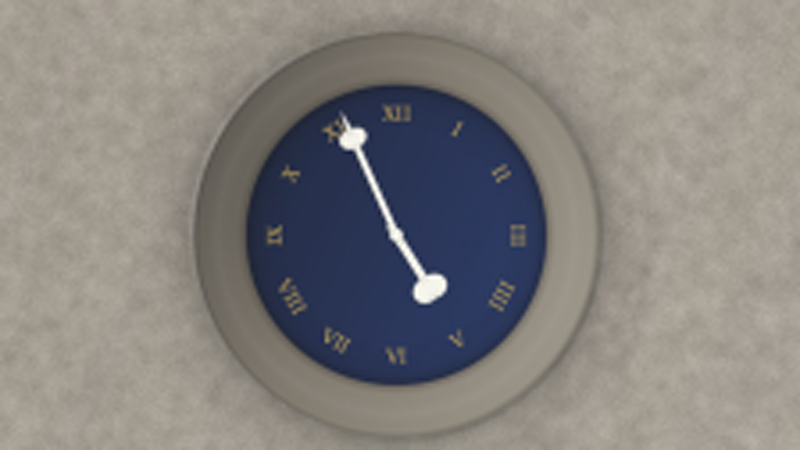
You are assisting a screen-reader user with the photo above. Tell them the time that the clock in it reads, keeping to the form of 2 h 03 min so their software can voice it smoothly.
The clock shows 4 h 56 min
